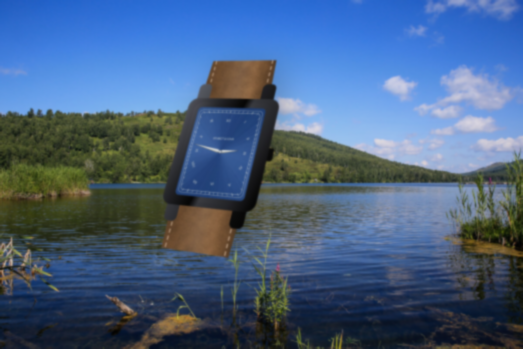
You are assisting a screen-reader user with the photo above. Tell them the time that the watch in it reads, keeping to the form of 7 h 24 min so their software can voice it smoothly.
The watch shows 2 h 47 min
